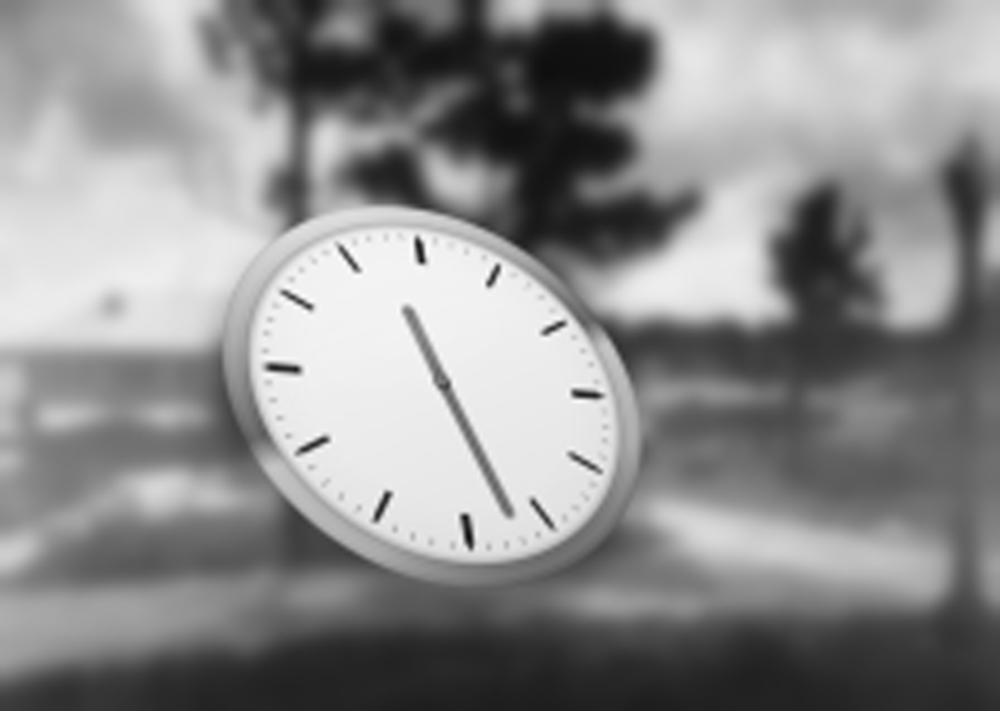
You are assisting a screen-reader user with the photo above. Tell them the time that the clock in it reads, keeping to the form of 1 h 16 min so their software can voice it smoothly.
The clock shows 11 h 27 min
